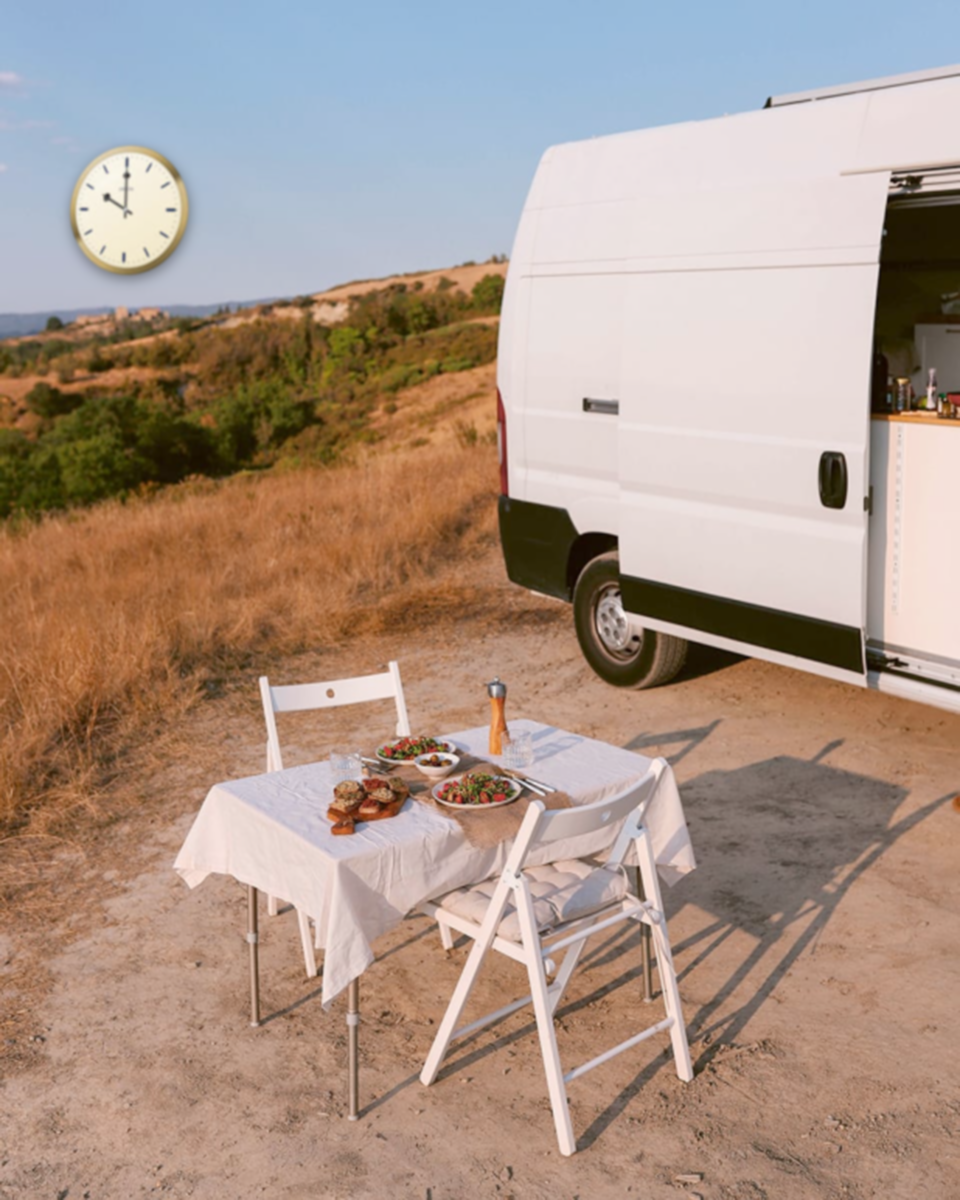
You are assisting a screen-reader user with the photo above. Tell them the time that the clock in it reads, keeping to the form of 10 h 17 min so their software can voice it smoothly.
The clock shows 10 h 00 min
